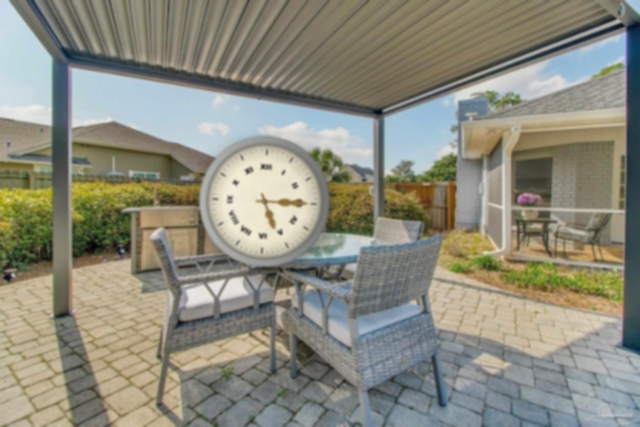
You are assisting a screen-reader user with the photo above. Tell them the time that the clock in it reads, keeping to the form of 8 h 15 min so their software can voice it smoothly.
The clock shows 5 h 15 min
